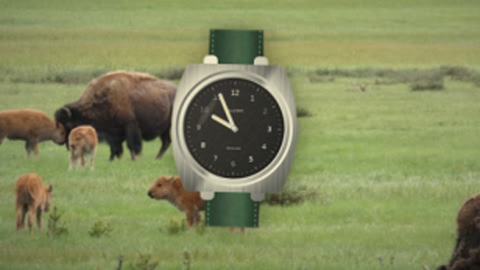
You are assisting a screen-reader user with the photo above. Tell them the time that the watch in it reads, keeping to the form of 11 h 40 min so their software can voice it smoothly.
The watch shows 9 h 56 min
